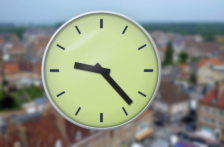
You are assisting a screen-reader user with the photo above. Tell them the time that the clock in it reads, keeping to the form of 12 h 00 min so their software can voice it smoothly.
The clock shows 9 h 23 min
